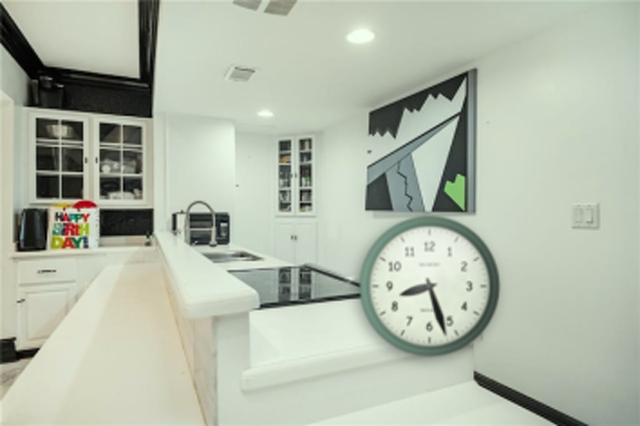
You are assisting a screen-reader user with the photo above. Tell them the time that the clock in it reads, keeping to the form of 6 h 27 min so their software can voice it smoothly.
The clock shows 8 h 27 min
